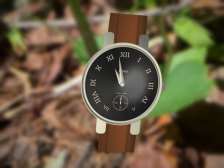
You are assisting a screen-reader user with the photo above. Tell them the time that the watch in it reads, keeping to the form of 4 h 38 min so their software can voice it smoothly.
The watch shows 10 h 58 min
